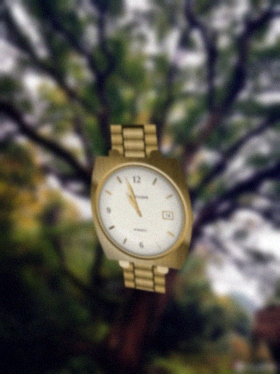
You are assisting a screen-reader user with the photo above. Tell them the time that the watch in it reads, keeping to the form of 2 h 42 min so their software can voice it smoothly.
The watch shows 10 h 57 min
